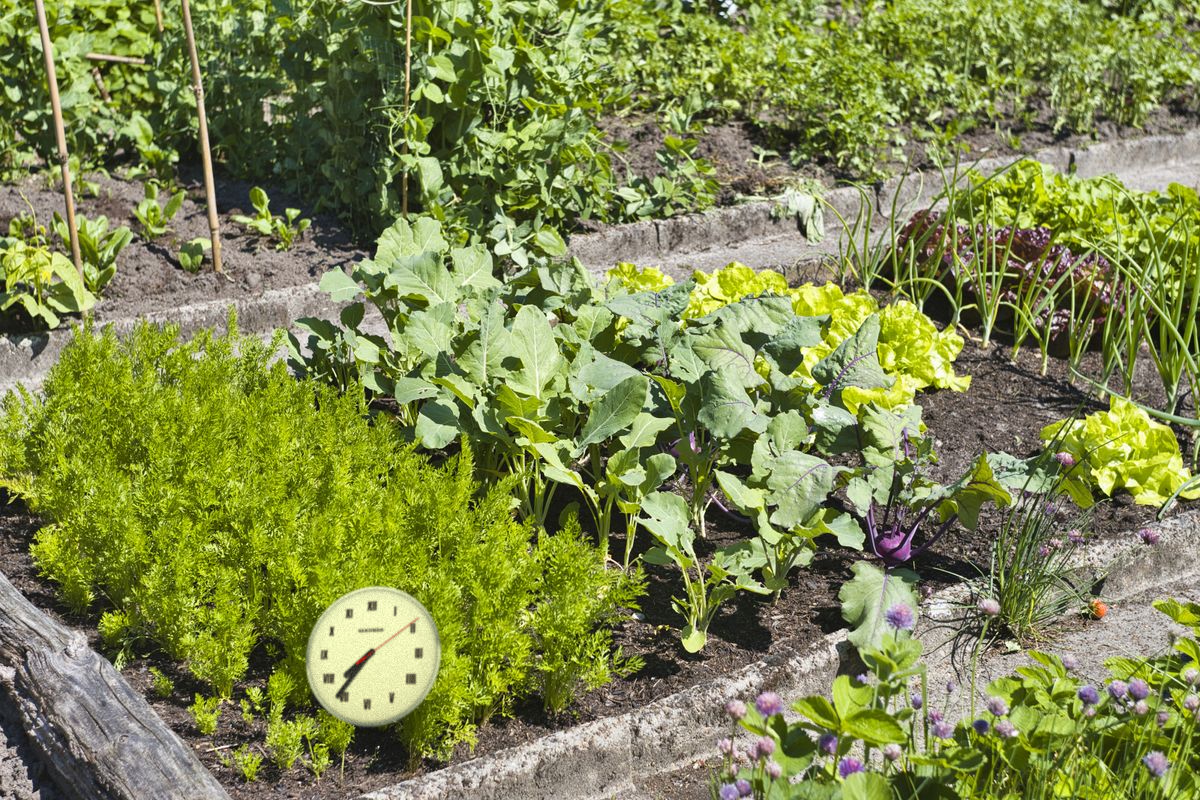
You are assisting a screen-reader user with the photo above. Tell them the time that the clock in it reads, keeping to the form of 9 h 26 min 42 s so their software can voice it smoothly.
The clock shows 7 h 36 min 09 s
